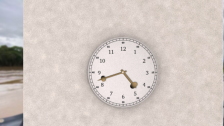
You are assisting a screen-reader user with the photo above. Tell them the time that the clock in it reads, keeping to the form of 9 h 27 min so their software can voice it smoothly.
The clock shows 4 h 42 min
